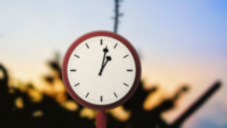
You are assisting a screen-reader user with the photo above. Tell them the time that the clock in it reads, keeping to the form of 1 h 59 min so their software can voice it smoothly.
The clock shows 1 h 02 min
